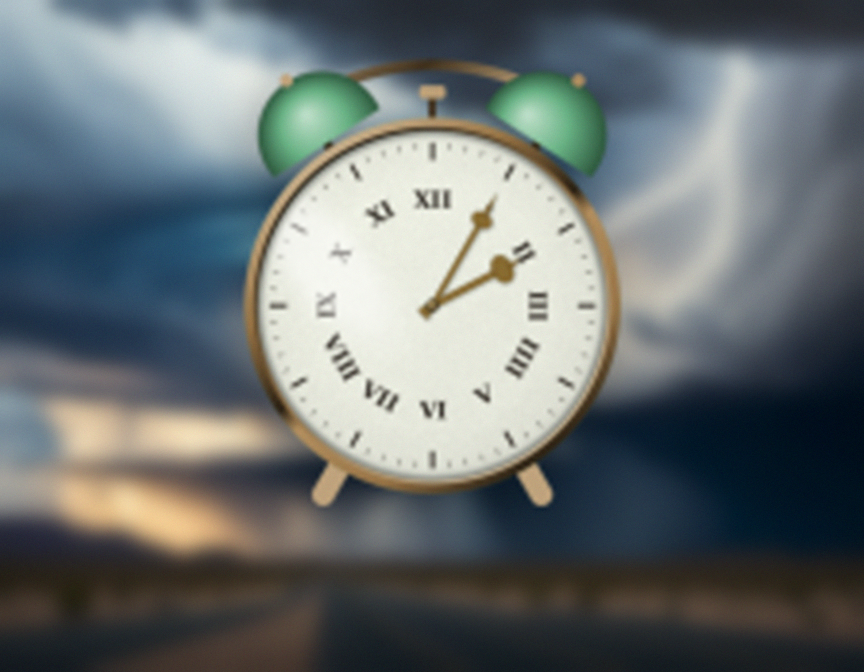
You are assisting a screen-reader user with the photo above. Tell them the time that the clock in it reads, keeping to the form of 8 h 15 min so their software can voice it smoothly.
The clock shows 2 h 05 min
